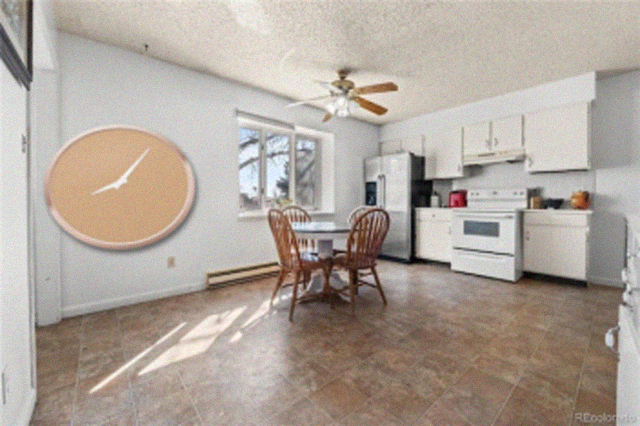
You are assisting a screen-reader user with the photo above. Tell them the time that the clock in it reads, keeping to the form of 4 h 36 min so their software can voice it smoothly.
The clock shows 8 h 06 min
